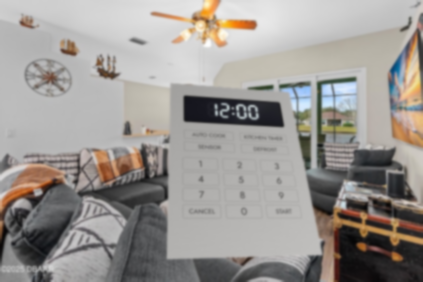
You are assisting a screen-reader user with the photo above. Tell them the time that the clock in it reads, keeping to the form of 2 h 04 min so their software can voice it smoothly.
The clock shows 12 h 00 min
